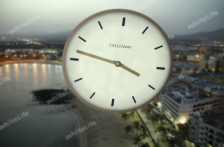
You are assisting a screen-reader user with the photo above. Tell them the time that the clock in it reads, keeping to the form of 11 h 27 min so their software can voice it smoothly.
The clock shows 3 h 47 min
